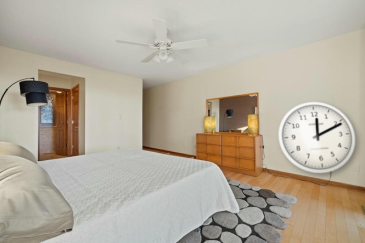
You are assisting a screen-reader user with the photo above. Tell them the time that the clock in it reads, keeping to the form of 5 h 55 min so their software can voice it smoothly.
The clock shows 12 h 11 min
